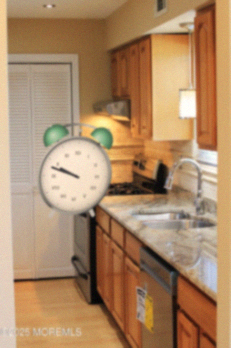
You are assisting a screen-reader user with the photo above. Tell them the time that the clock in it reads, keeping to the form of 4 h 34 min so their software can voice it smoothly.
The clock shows 9 h 48 min
